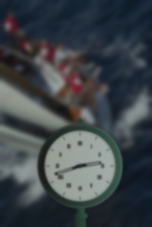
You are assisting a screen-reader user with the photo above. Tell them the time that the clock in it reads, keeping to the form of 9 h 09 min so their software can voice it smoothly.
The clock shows 2 h 42 min
